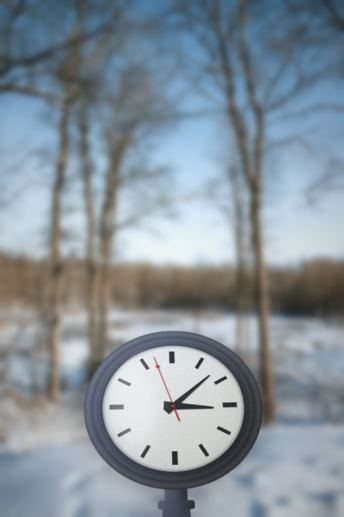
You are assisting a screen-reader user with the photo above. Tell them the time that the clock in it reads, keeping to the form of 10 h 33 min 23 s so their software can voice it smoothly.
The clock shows 3 h 07 min 57 s
